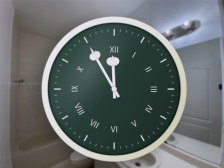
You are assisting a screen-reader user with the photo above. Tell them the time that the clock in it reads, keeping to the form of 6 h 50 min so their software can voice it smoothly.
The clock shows 11 h 55 min
